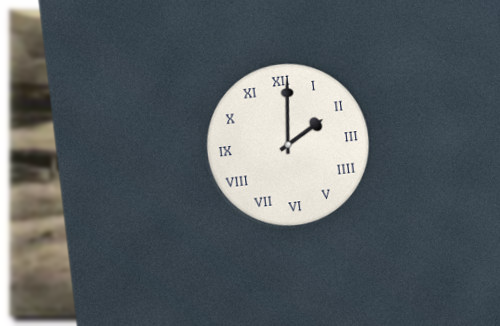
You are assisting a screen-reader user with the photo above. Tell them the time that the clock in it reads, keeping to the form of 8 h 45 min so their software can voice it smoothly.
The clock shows 2 h 01 min
